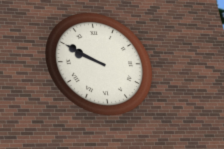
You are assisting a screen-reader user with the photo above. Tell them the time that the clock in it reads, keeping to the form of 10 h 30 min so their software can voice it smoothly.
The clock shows 9 h 50 min
